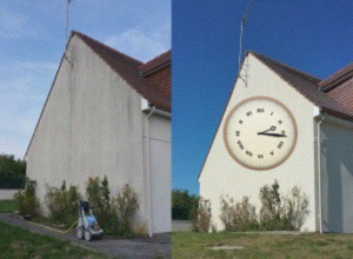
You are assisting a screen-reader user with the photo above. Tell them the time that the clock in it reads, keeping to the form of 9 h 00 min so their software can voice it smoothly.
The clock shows 2 h 16 min
